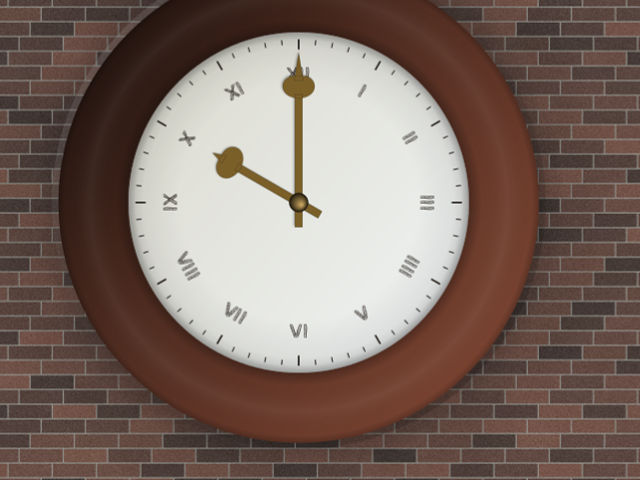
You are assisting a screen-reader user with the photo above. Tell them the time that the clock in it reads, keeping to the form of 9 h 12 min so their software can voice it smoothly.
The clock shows 10 h 00 min
